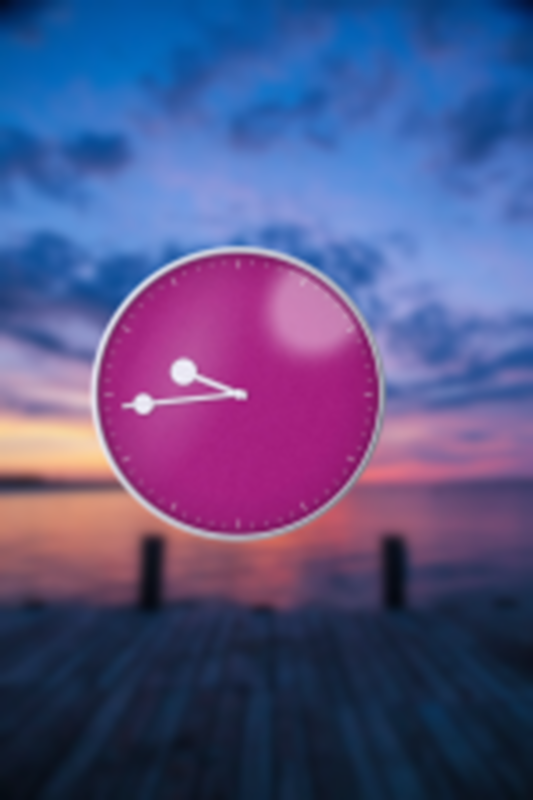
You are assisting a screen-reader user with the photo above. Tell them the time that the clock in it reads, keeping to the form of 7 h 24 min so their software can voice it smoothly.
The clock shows 9 h 44 min
